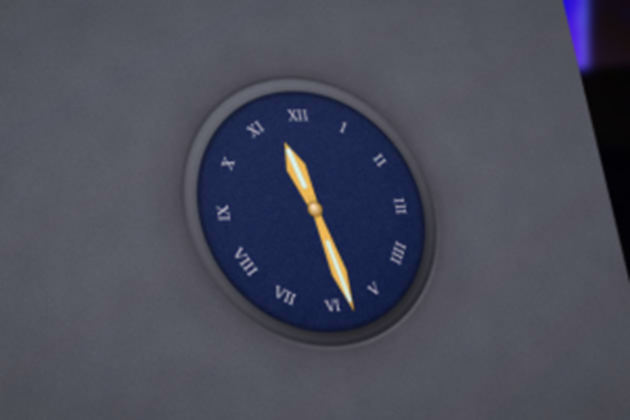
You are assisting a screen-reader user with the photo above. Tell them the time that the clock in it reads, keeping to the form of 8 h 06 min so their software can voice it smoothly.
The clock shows 11 h 28 min
